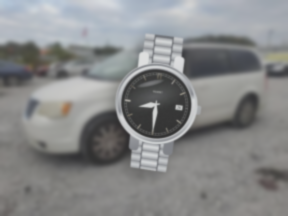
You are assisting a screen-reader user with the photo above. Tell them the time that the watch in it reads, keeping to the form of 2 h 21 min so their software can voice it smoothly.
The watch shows 8 h 30 min
